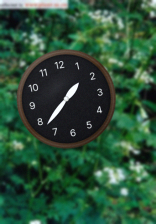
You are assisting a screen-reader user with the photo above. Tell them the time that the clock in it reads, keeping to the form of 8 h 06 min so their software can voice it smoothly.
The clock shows 1 h 38 min
